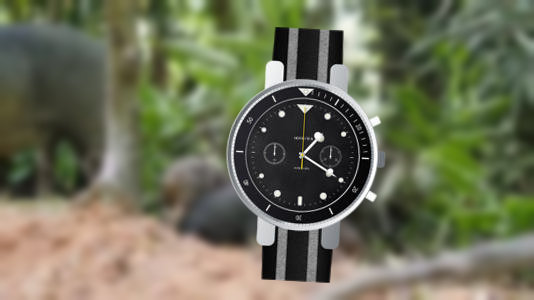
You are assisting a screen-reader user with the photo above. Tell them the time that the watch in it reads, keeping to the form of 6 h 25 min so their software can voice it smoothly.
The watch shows 1 h 20 min
